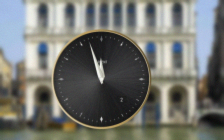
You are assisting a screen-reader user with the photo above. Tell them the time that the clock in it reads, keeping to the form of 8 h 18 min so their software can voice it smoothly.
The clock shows 11 h 57 min
